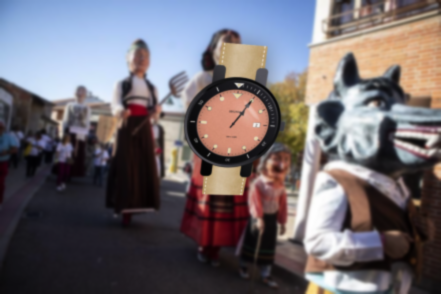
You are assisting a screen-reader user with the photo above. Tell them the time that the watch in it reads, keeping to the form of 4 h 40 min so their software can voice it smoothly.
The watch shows 1 h 05 min
